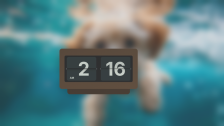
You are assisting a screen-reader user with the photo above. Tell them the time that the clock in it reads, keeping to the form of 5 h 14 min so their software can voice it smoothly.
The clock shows 2 h 16 min
